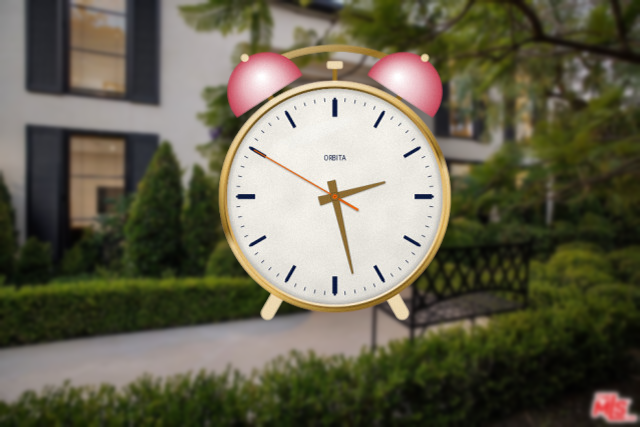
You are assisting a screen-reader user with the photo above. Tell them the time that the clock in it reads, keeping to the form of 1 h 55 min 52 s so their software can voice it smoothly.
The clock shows 2 h 27 min 50 s
